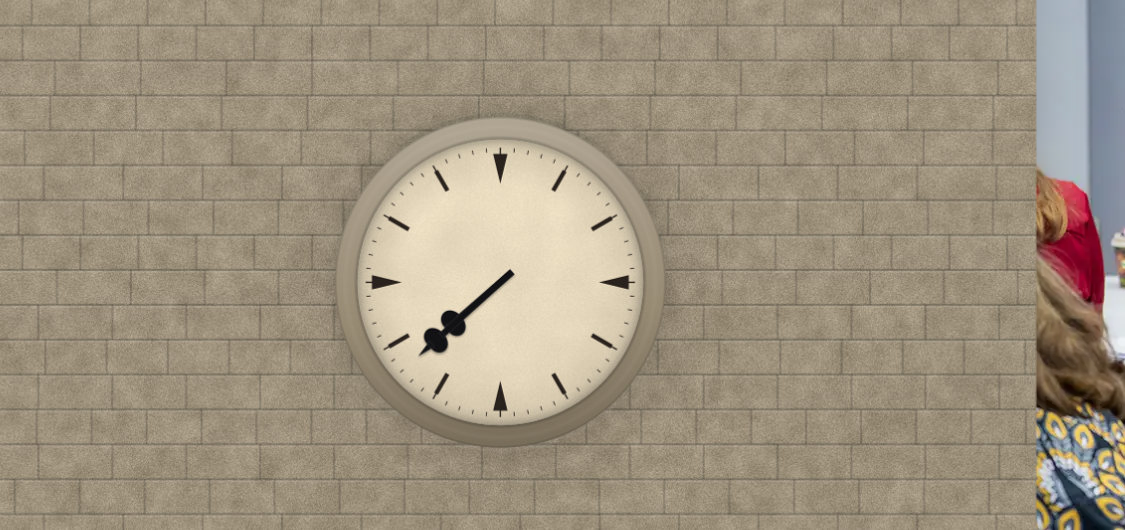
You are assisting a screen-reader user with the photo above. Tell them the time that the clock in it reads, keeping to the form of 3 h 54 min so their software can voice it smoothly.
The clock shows 7 h 38 min
